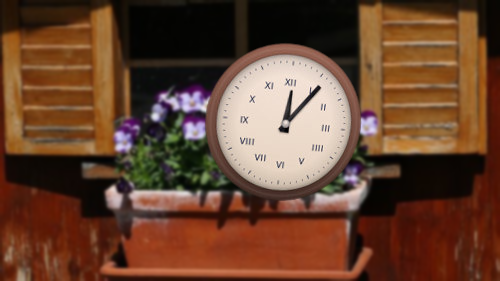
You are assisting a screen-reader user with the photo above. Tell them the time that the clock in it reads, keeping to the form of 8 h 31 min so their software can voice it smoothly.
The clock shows 12 h 06 min
